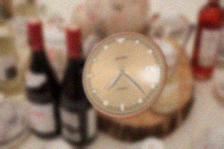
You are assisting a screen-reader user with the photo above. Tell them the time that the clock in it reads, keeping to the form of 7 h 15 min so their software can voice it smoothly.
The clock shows 7 h 23 min
